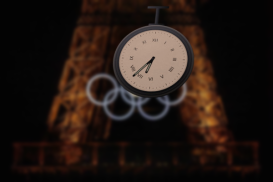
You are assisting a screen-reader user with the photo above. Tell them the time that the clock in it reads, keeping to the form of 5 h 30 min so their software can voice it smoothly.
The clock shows 6 h 37 min
